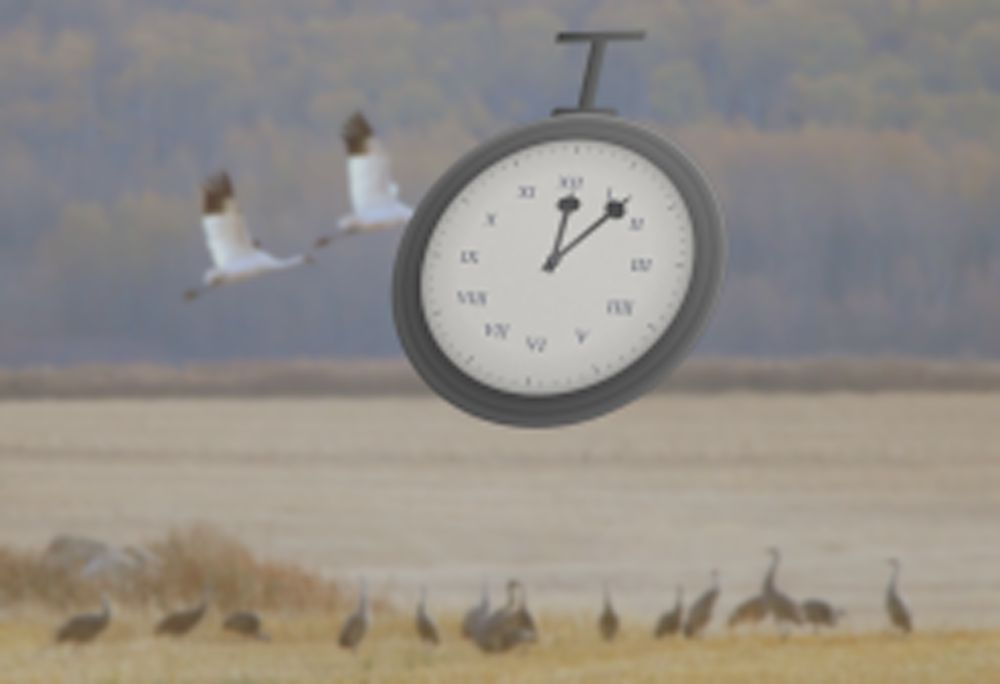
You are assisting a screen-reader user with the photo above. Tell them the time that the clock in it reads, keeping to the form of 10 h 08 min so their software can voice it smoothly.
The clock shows 12 h 07 min
